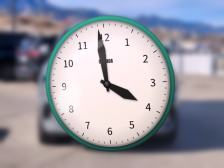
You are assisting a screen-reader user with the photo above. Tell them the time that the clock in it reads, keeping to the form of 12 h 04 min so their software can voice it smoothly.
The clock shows 3 h 59 min
